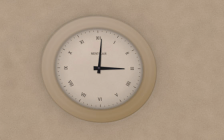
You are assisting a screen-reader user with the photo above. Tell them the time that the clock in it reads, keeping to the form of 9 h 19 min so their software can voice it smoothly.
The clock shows 3 h 01 min
